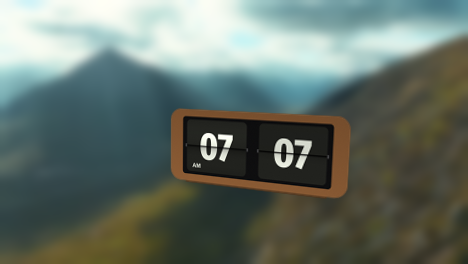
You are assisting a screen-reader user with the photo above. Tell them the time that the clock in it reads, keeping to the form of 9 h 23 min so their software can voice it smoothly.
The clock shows 7 h 07 min
